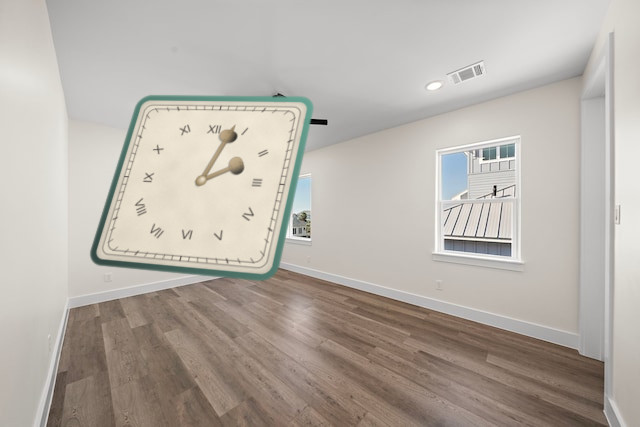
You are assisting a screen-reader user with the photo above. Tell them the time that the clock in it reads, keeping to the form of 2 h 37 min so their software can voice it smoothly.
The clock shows 2 h 03 min
